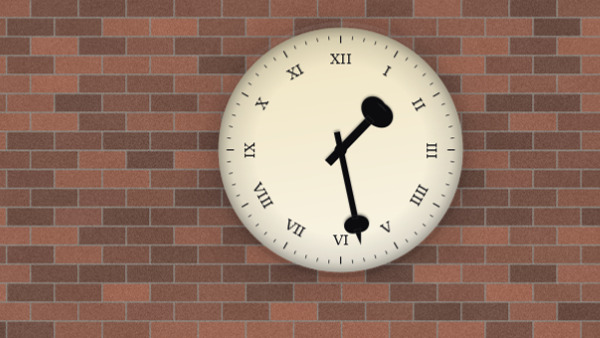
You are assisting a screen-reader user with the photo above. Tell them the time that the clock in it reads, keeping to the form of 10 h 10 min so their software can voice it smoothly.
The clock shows 1 h 28 min
